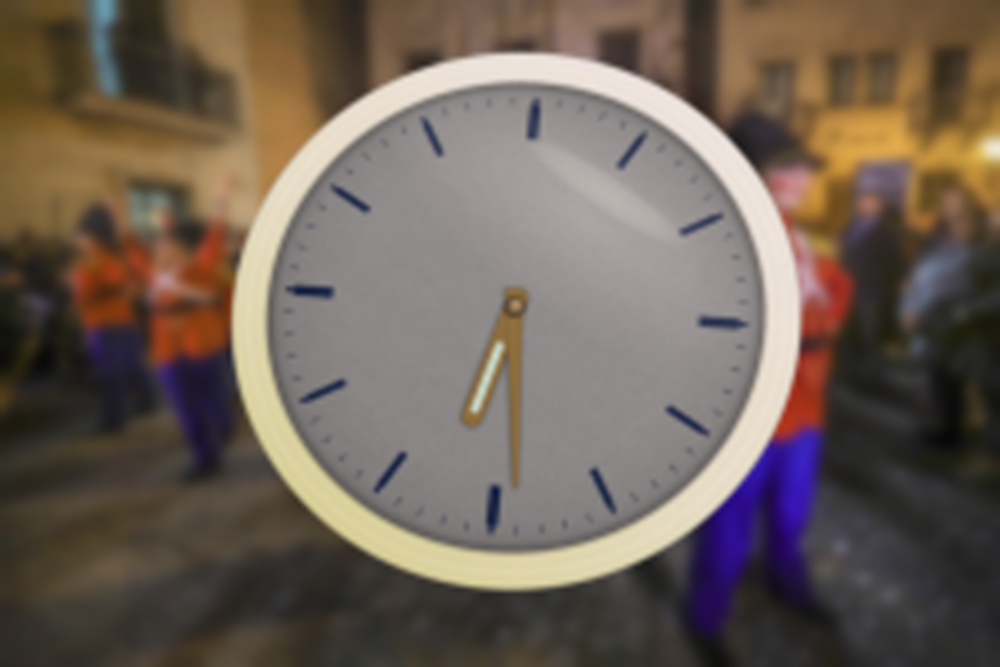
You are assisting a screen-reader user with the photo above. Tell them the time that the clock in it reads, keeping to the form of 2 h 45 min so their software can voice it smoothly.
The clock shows 6 h 29 min
